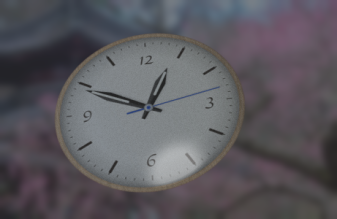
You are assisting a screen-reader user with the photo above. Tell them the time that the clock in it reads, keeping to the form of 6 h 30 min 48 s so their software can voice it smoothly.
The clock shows 12 h 49 min 13 s
